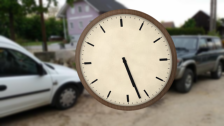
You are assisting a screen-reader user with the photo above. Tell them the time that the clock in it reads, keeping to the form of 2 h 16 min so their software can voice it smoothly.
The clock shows 5 h 27 min
